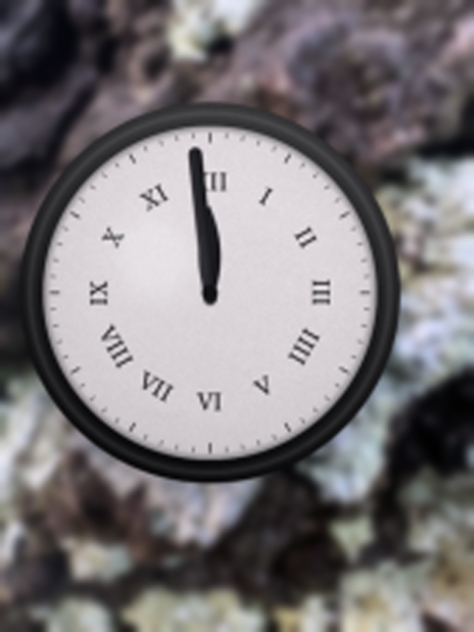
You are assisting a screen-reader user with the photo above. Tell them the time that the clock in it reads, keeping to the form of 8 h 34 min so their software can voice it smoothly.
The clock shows 11 h 59 min
